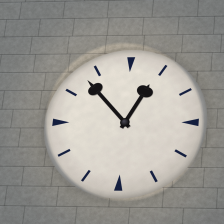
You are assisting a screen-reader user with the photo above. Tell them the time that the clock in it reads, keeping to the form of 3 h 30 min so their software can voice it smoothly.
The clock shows 12 h 53 min
